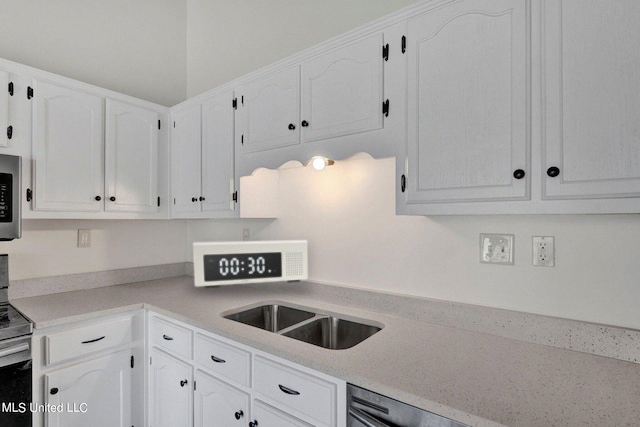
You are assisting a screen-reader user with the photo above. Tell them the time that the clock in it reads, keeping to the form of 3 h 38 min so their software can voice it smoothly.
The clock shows 0 h 30 min
